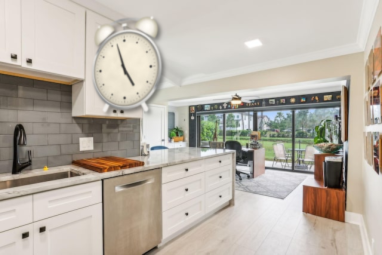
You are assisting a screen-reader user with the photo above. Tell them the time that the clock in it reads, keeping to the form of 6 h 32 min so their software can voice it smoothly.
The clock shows 4 h 57 min
